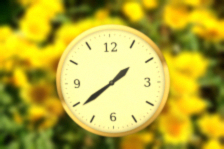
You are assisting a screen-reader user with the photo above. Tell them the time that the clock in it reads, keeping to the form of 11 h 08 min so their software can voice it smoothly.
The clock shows 1 h 39 min
